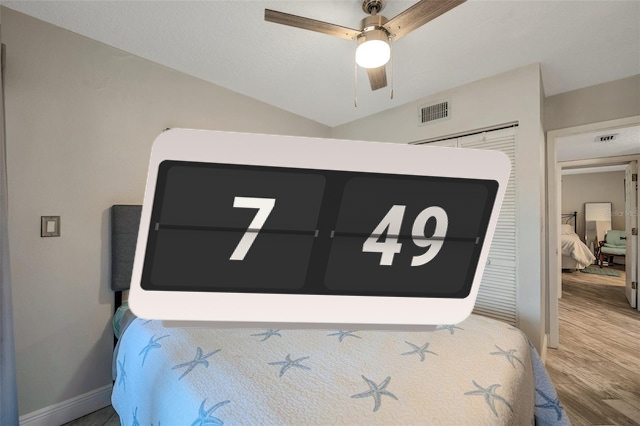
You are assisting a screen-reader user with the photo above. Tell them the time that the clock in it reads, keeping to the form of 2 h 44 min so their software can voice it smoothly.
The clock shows 7 h 49 min
